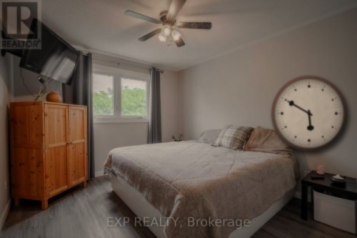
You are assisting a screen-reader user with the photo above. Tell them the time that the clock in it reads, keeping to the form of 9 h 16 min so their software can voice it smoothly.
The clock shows 5 h 50 min
